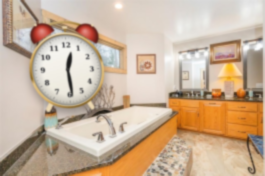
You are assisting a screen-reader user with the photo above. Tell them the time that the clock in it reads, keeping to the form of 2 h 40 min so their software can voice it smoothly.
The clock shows 12 h 29 min
